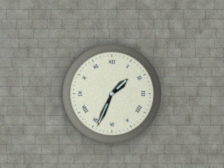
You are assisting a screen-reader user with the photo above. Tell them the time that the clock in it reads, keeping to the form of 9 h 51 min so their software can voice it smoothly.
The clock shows 1 h 34 min
